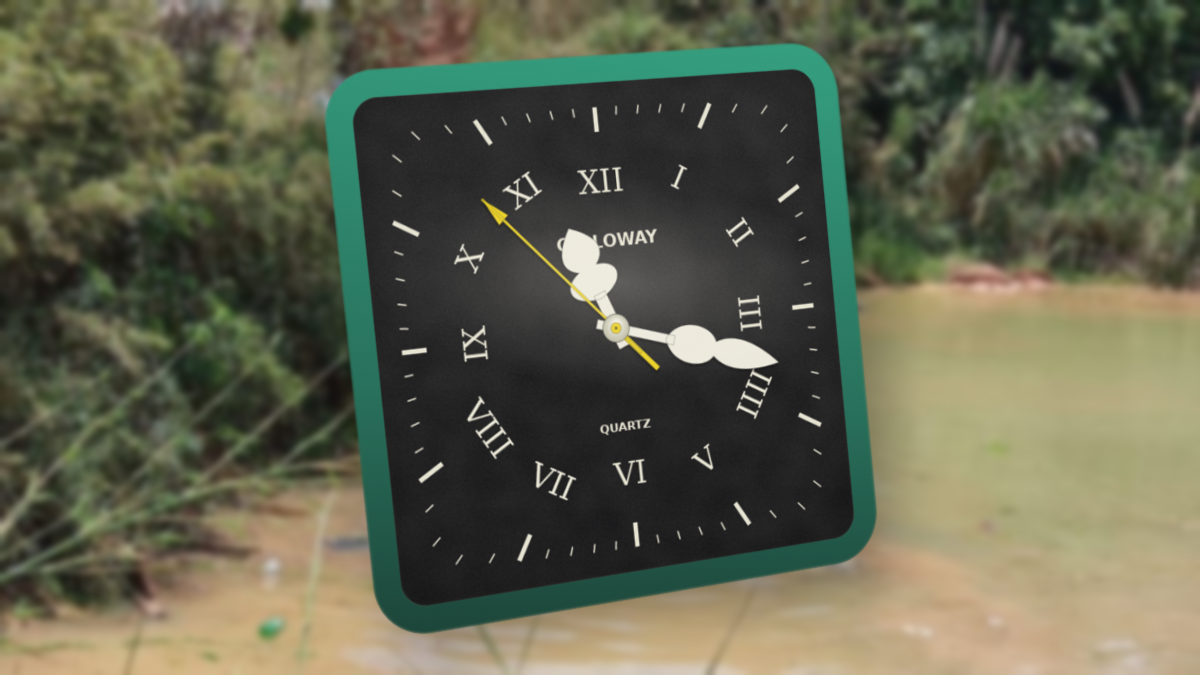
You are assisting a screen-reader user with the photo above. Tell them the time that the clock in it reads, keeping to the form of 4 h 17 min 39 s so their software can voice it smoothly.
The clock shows 11 h 17 min 53 s
